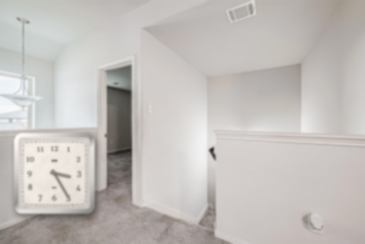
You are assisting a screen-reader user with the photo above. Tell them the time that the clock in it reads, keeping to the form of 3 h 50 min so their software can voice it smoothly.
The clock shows 3 h 25 min
